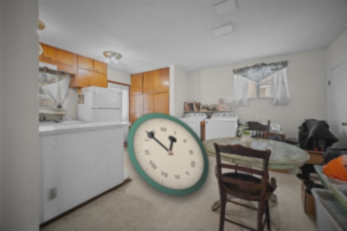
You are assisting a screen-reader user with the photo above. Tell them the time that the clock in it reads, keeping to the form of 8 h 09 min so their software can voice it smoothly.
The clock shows 12 h 53 min
